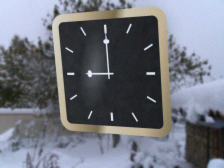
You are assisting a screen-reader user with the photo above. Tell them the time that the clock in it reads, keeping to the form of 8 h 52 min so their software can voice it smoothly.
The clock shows 9 h 00 min
